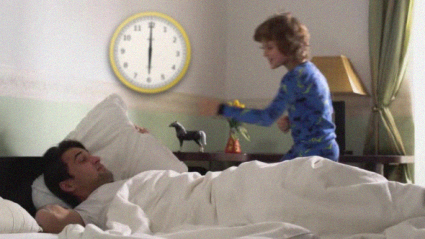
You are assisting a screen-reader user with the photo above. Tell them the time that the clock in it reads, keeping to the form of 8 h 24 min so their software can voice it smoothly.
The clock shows 6 h 00 min
